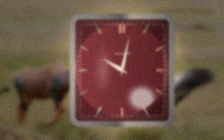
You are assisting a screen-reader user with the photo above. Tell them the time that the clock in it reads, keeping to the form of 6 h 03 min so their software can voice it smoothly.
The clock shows 10 h 02 min
